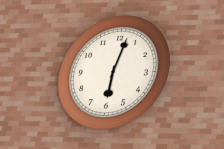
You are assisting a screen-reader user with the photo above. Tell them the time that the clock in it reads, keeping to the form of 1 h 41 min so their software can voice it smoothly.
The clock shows 6 h 02 min
